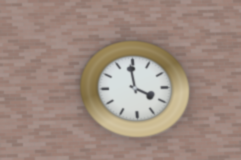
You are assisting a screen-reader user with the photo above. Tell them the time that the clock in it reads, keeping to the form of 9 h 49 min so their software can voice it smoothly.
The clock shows 3 h 59 min
